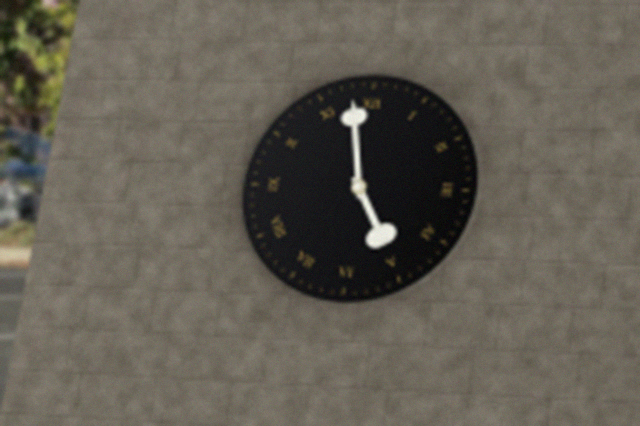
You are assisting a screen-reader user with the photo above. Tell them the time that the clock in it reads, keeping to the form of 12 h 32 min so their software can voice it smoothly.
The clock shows 4 h 58 min
